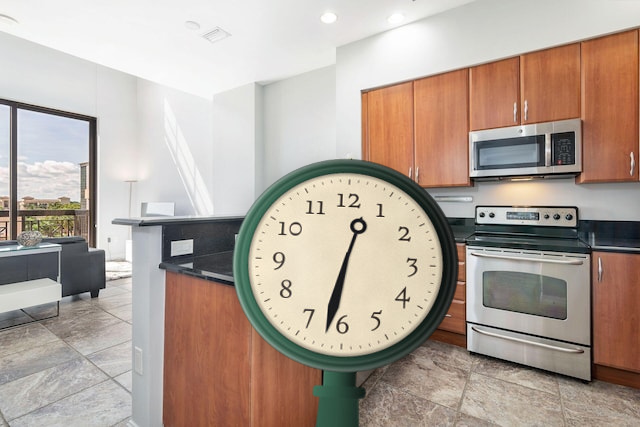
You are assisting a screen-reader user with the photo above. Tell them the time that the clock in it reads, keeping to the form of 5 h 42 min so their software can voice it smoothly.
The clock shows 12 h 32 min
